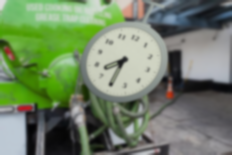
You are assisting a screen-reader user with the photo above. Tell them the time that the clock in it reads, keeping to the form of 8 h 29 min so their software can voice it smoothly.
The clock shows 7 h 30 min
